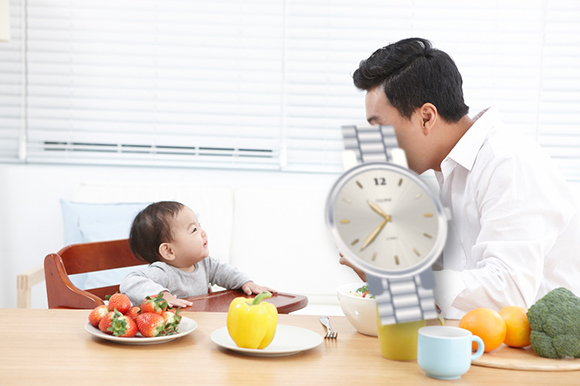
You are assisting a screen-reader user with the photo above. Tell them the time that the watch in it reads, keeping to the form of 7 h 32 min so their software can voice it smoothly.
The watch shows 10 h 38 min
